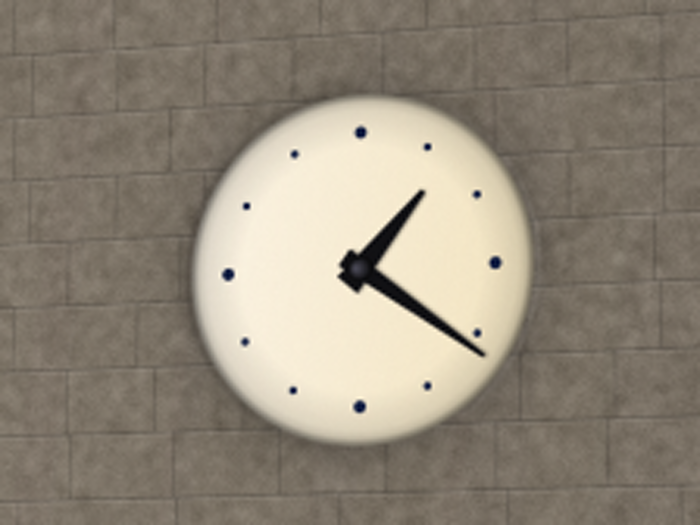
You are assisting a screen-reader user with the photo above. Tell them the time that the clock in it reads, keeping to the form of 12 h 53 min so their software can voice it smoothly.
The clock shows 1 h 21 min
